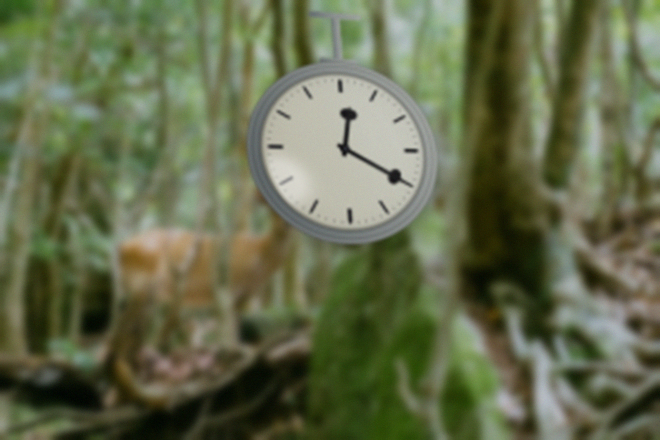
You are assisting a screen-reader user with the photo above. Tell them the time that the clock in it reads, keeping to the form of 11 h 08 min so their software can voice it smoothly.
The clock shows 12 h 20 min
